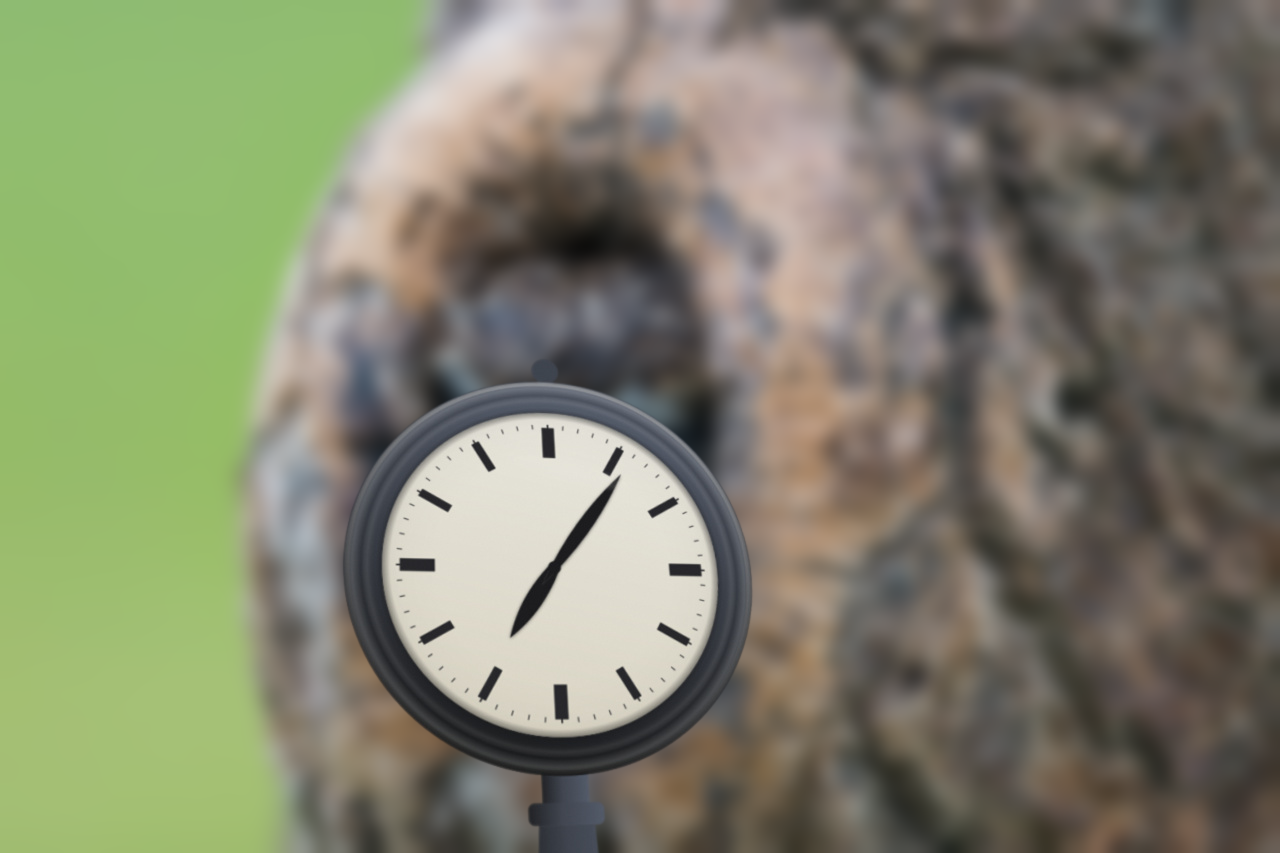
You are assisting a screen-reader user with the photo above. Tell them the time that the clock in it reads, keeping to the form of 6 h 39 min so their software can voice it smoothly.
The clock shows 7 h 06 min
